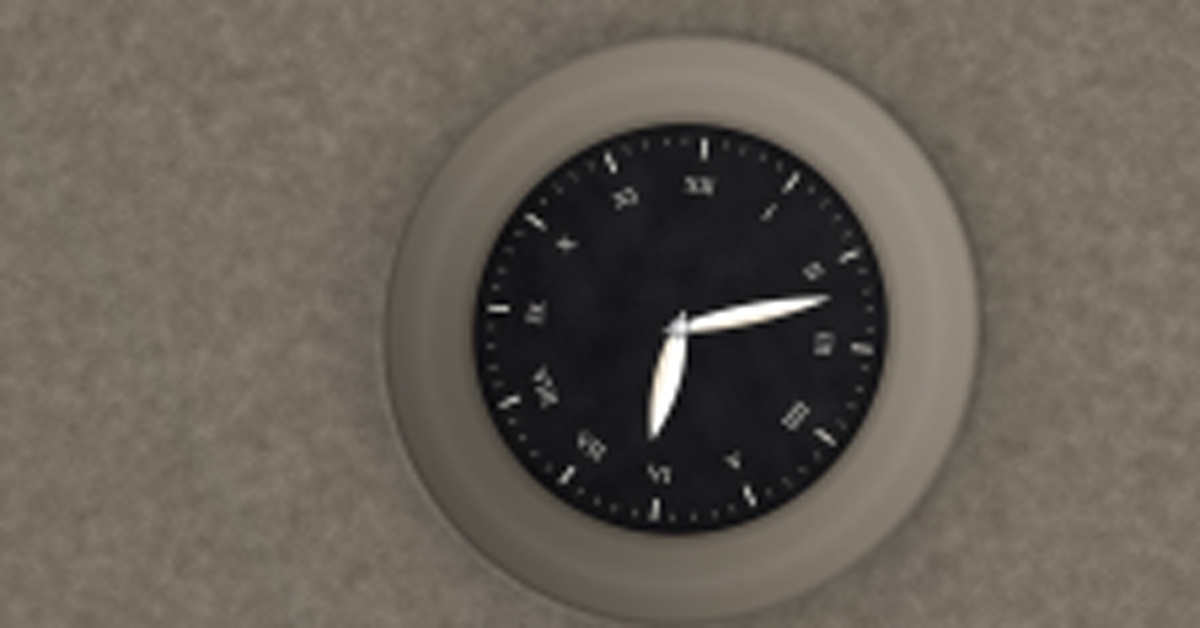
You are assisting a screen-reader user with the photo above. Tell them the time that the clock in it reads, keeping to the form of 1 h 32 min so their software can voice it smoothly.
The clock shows 6 h 12 min
